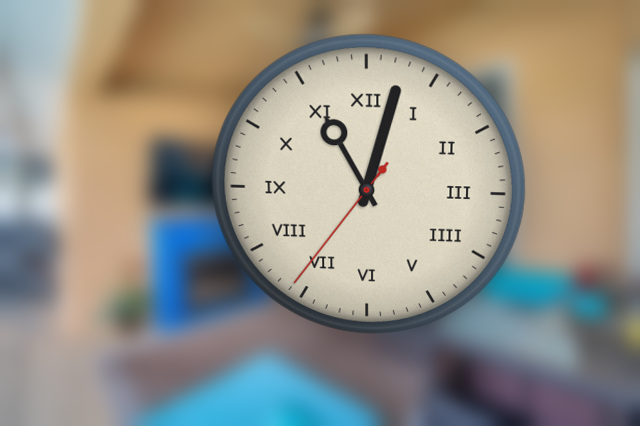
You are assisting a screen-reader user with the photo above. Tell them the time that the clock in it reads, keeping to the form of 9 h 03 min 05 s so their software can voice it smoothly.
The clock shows 11 h 02 min 36 s
